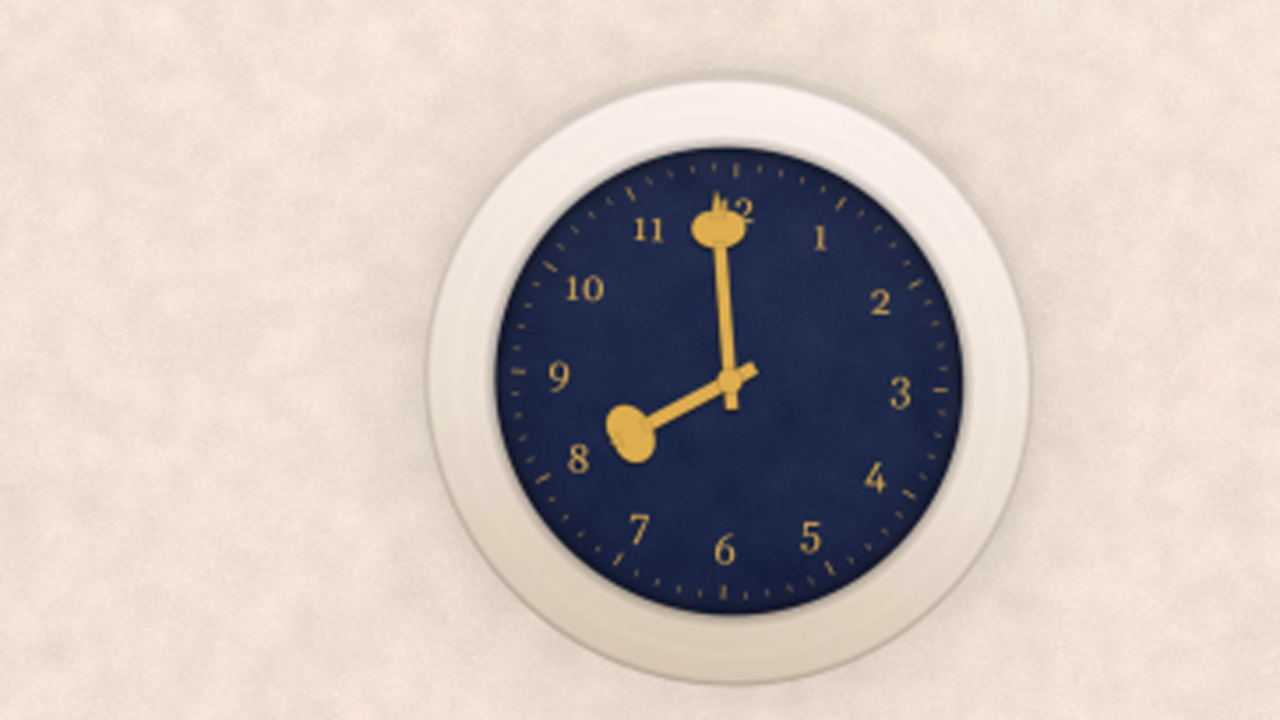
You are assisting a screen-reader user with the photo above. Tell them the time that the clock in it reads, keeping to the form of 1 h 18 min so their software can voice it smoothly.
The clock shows 7 h 59 min
